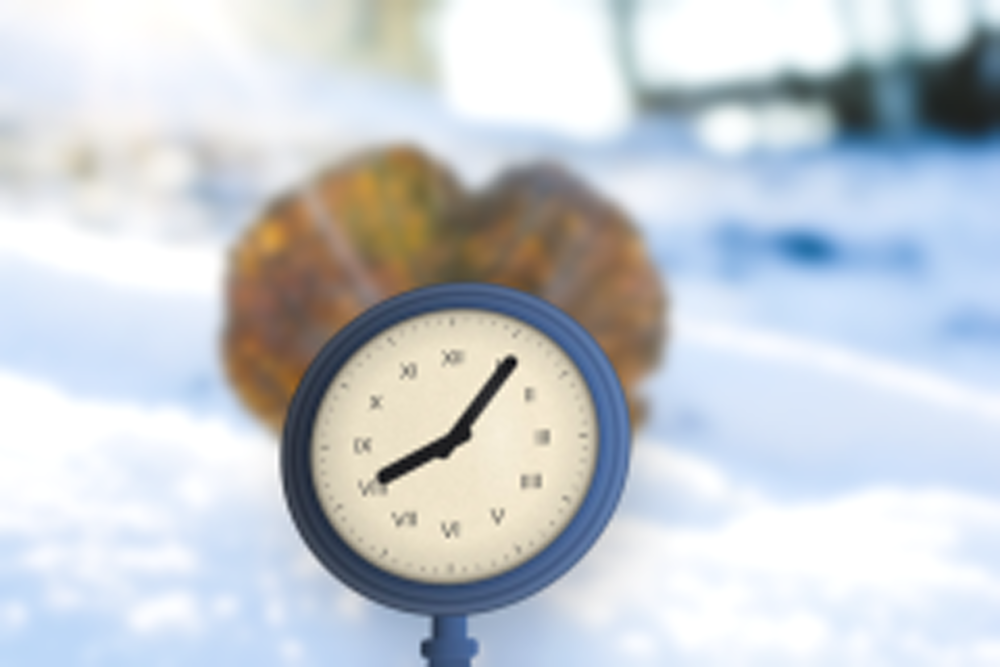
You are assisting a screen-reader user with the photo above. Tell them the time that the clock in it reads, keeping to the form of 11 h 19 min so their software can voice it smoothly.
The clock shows 8 h 06 min
